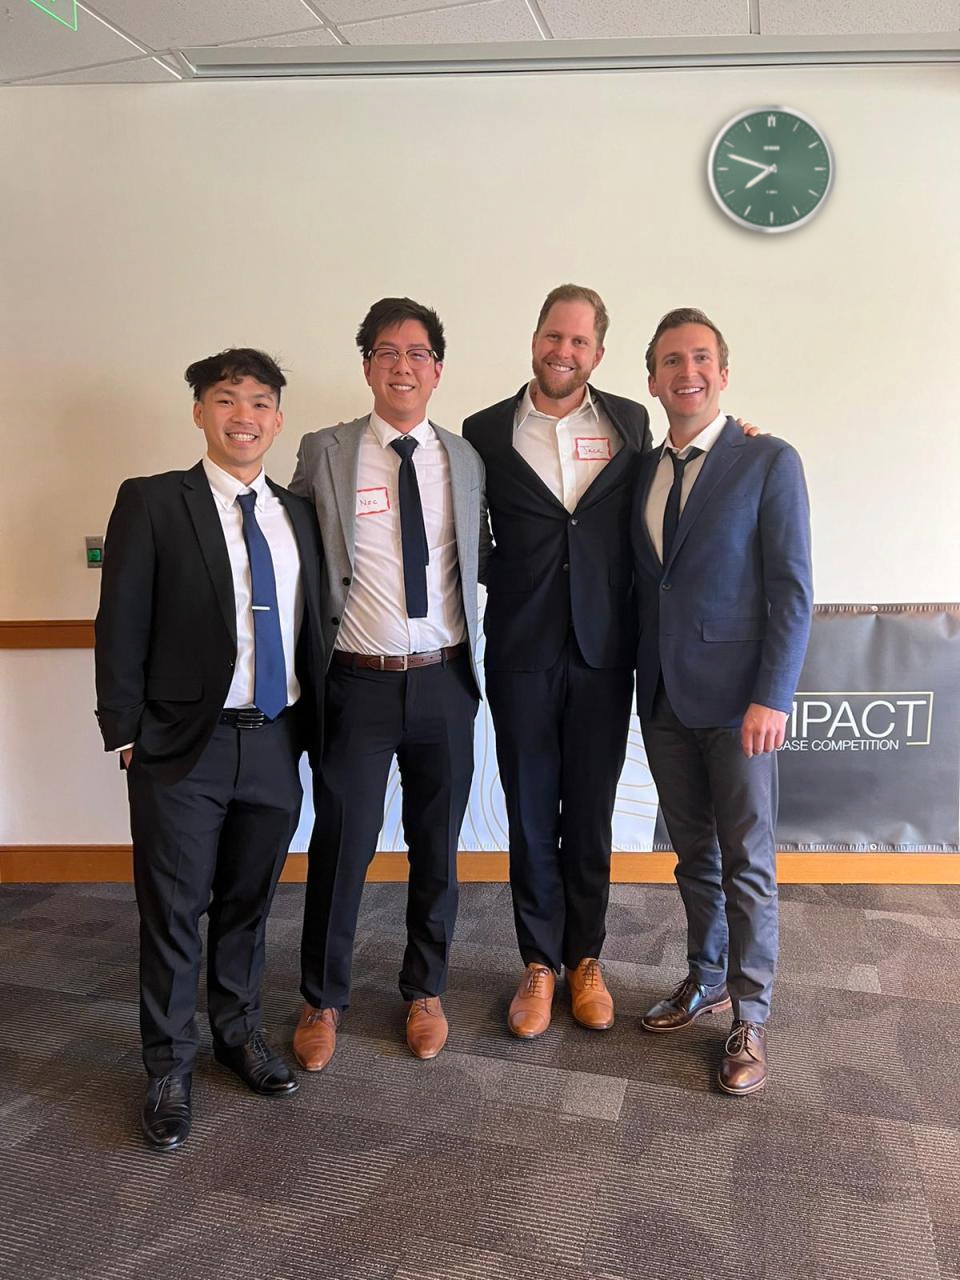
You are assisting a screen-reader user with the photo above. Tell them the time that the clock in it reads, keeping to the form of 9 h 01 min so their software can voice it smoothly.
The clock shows 7 h 48 min
